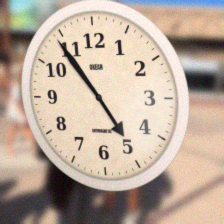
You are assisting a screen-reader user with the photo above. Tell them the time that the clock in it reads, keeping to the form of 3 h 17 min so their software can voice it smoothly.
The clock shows 4 h 54 min
